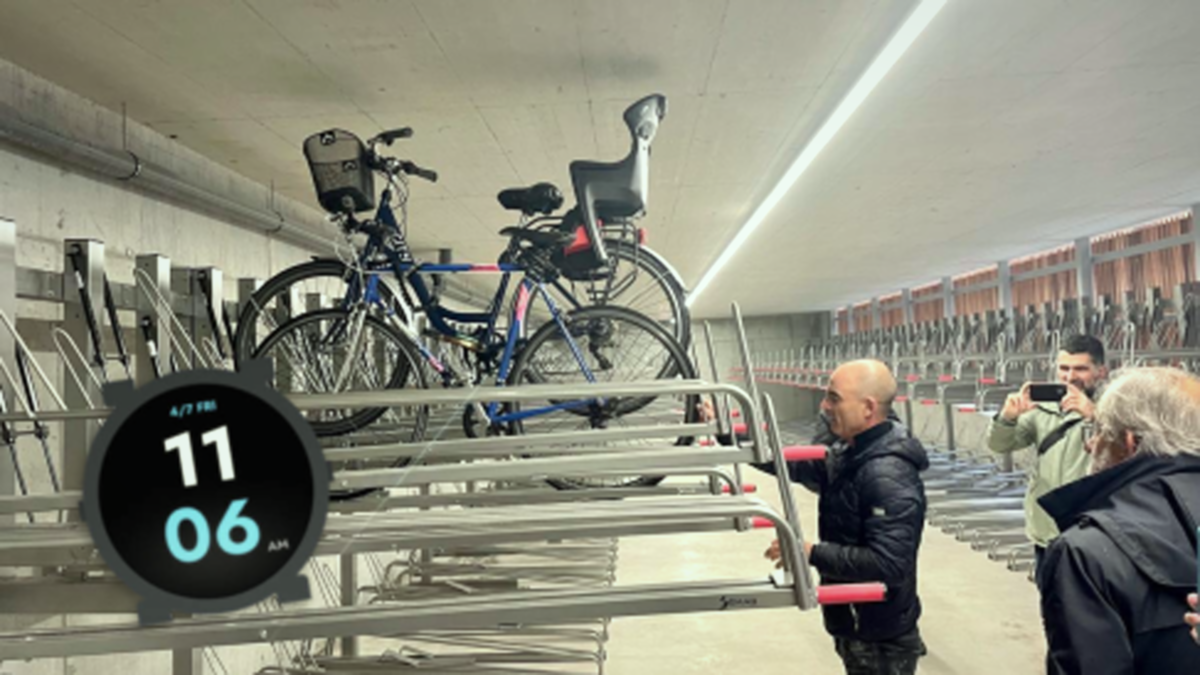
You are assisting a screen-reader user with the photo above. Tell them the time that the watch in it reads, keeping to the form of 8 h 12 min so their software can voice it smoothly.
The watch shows 11 h 06 min
